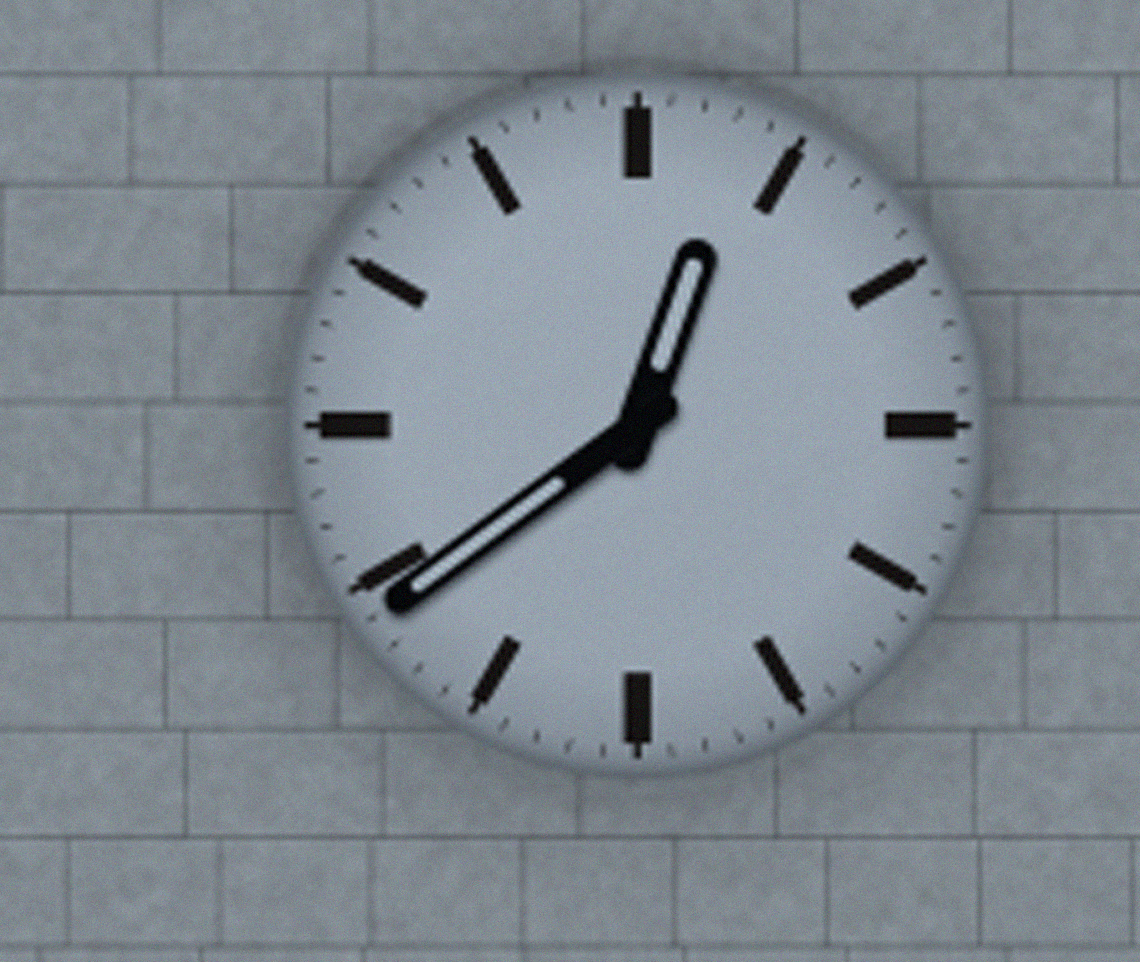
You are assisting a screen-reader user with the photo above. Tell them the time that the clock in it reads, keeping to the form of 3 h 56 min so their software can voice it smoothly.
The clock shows 12 h 39 min
